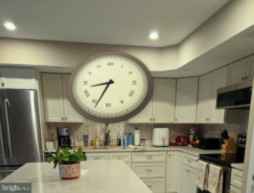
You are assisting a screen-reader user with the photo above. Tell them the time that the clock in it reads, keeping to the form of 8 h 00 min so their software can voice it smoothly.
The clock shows 8 h 34 min
